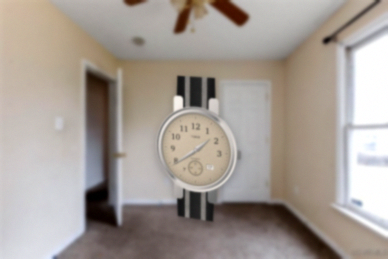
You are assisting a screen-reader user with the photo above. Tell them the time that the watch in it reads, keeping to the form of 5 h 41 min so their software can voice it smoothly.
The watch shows 1 h 39 min
